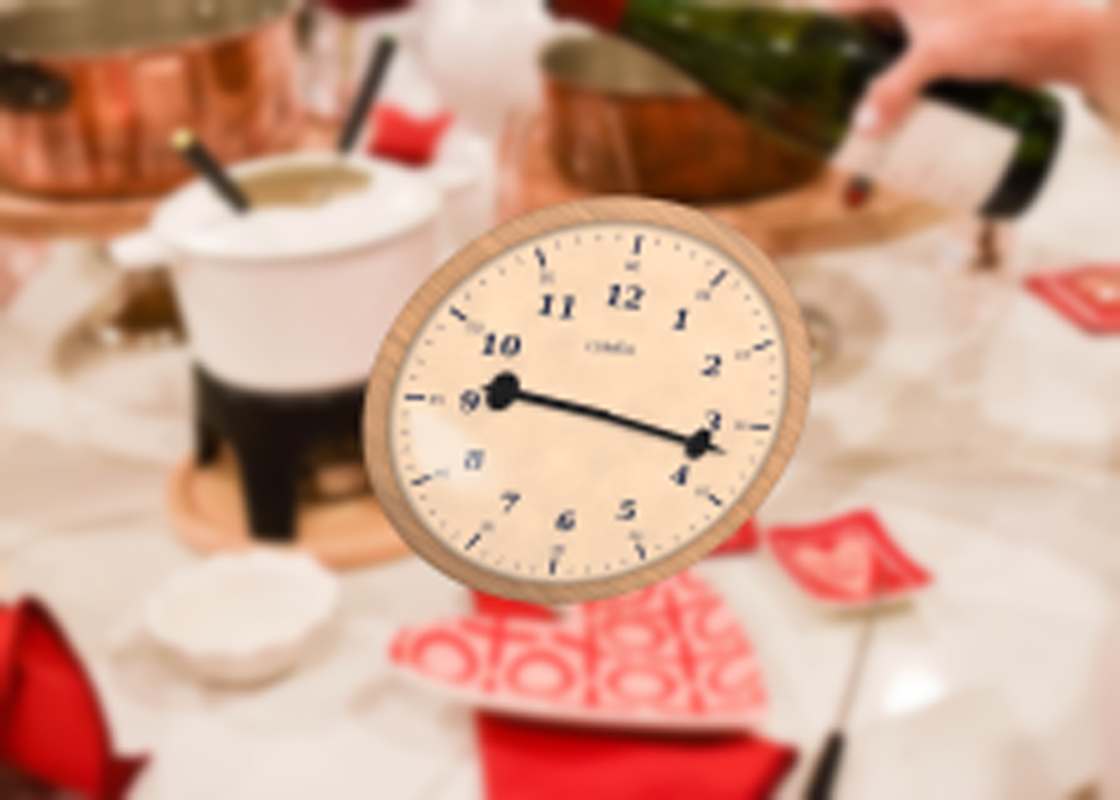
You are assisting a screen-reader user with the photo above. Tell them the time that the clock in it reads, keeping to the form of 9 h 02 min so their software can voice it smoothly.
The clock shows 9 h 17 min
